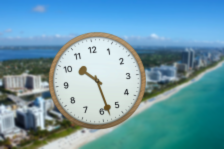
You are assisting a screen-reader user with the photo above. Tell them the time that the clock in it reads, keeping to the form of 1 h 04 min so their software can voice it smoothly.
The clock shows 10 h 28 min
